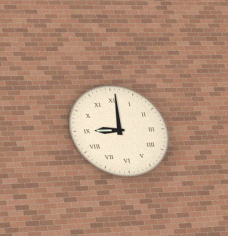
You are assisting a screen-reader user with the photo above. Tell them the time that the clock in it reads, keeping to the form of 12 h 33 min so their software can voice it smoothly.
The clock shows 9 h 01 min
